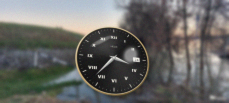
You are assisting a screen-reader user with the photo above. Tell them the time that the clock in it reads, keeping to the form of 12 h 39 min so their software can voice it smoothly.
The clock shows 3 h 37 min
